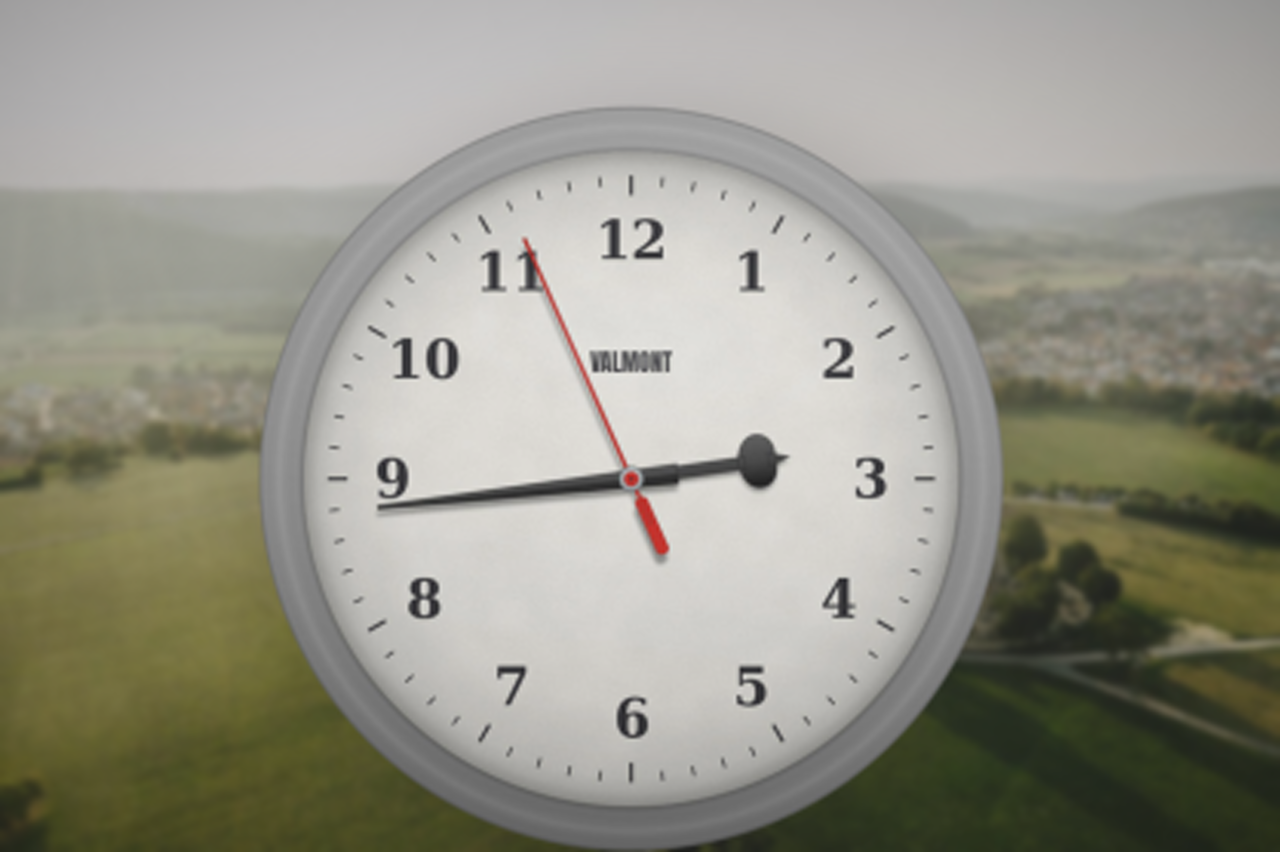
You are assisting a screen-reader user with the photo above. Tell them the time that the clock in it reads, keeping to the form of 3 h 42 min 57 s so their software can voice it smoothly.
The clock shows 2 h 43 min 56 s
